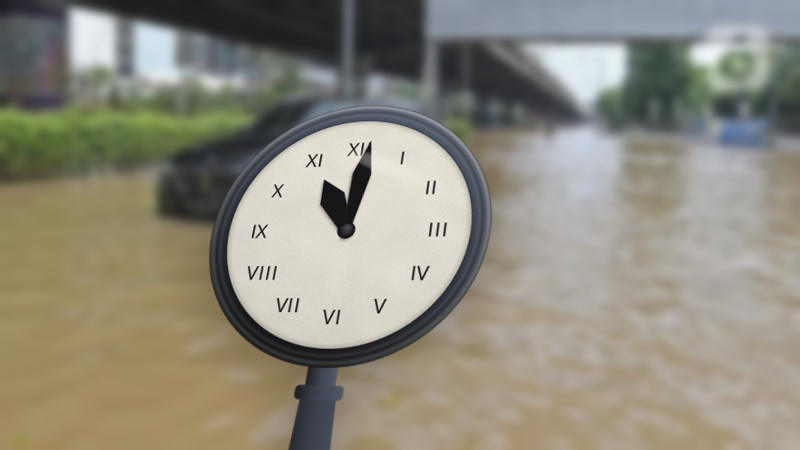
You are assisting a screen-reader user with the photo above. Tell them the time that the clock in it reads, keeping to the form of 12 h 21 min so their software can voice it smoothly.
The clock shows 11 h 01 min
